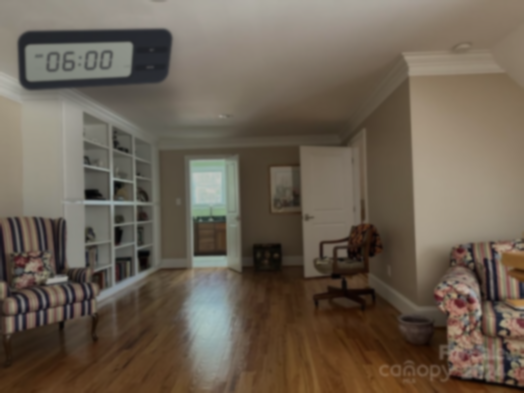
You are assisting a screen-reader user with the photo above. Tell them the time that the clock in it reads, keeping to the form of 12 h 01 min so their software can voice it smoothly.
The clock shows 6 h 00 min
